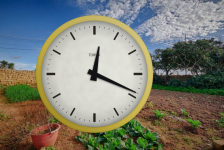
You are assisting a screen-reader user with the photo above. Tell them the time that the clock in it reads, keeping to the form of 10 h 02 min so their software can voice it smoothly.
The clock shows 12 h 19 min
